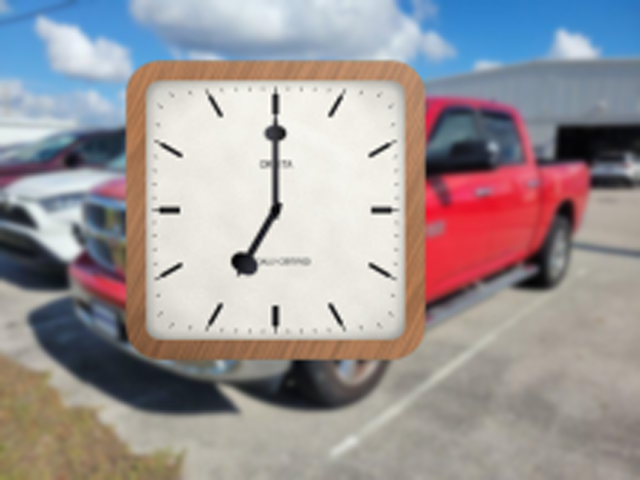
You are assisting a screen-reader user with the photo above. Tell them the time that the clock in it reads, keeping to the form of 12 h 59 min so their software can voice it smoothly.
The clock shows 7 h 00 min
